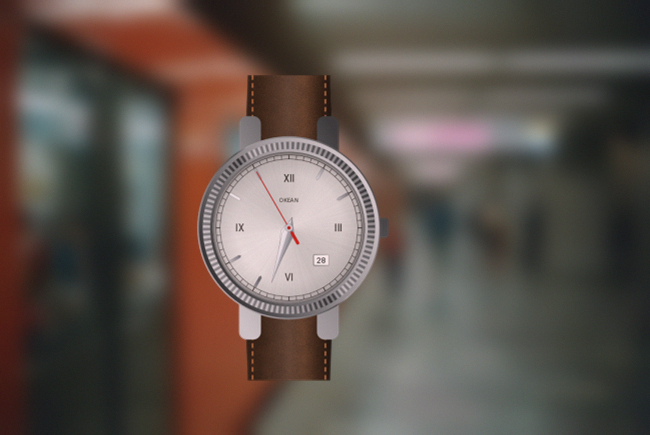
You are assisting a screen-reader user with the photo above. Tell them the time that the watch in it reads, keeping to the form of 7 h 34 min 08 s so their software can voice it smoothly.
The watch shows 6 h 32 min 55 s
